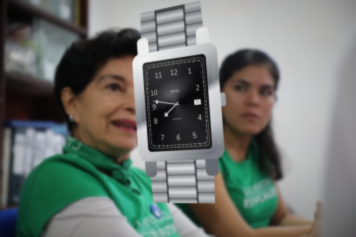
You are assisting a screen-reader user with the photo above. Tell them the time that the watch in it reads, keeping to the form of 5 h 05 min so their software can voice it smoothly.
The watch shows 7 h 47 min
